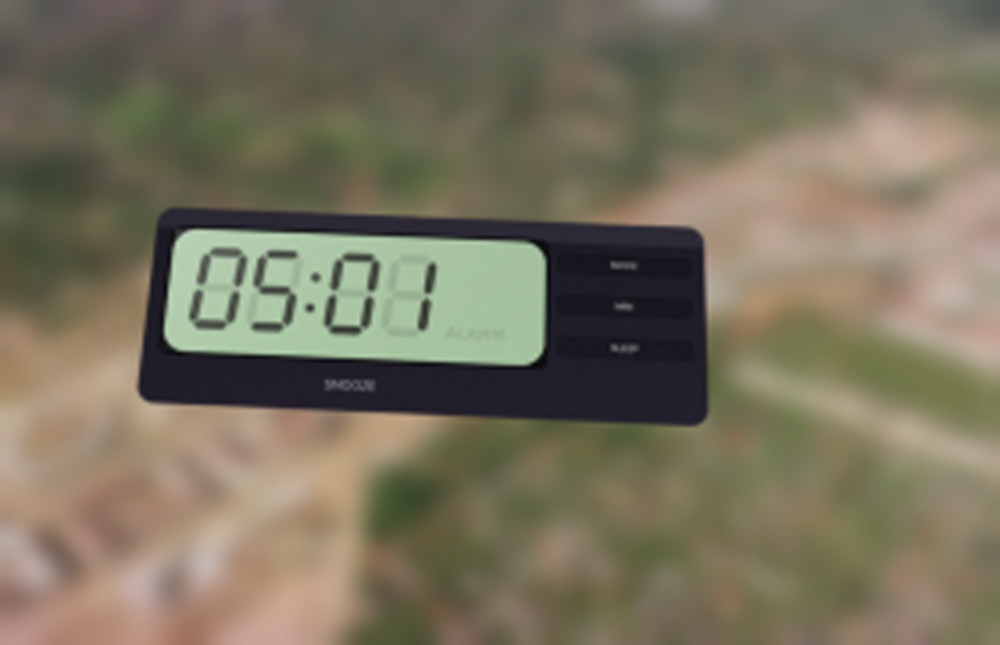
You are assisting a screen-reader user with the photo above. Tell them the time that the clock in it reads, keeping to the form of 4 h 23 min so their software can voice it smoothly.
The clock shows 5 h 01 min
